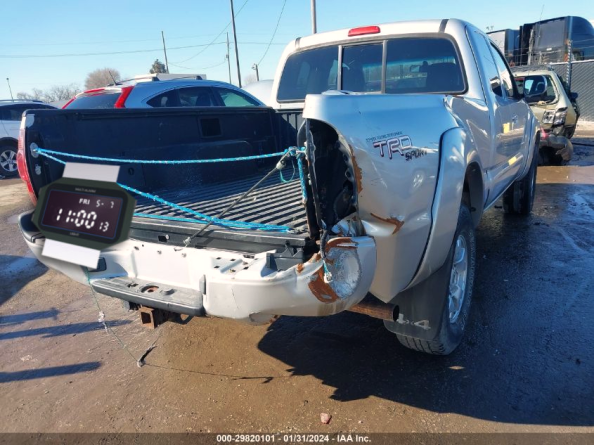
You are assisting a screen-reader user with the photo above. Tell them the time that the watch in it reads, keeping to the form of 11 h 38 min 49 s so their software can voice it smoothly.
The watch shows 11 h 00 min 13 s
